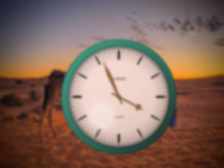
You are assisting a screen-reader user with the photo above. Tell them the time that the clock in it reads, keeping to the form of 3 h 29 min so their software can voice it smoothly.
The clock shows 3 h 56 min
